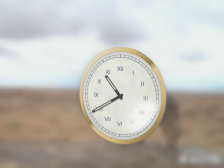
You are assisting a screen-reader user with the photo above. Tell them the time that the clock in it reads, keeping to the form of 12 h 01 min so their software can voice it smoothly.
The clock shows 10 h 40 min
